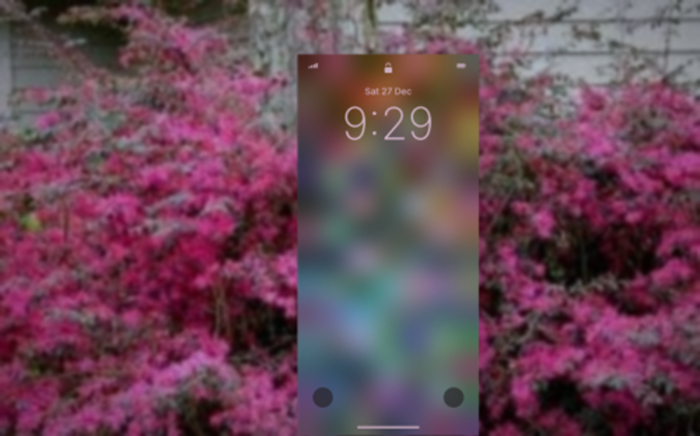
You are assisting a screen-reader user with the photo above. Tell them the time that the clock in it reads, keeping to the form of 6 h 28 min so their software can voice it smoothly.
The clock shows 9 h 29 min
